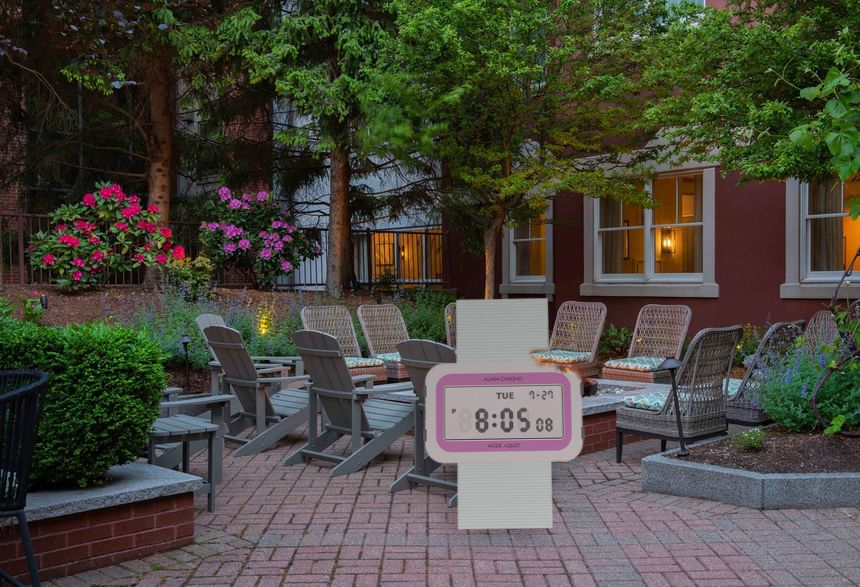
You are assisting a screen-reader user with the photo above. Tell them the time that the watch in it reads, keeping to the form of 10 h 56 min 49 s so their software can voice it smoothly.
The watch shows 8 h 05 min 08 s
